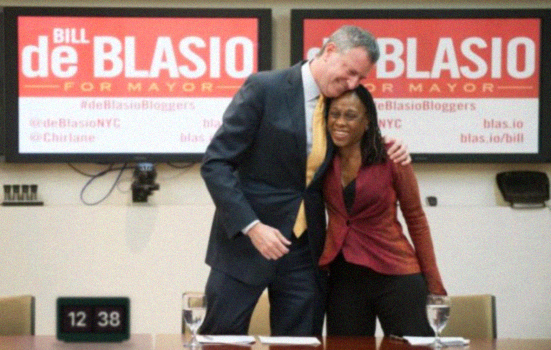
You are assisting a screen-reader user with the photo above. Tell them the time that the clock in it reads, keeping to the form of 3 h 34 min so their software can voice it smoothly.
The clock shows 12 h 38 min
